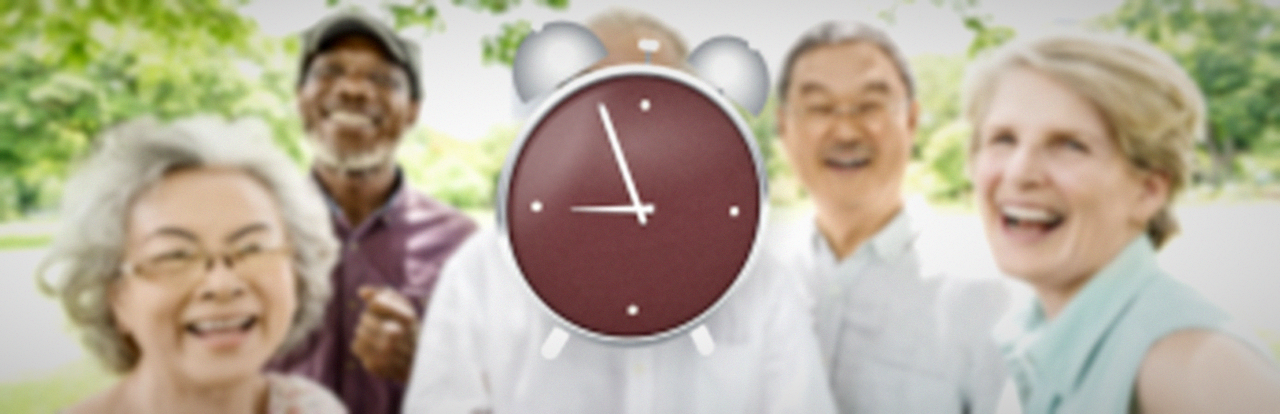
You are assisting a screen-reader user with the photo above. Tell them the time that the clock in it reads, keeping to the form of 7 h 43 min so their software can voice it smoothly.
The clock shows 8 h 56 min
